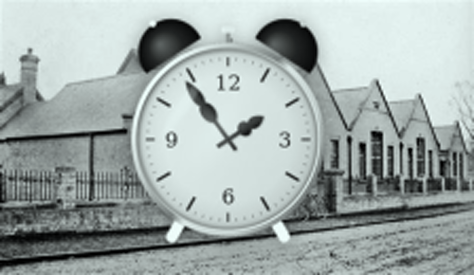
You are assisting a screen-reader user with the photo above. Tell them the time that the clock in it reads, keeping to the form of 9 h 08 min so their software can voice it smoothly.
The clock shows 1 h 54 min
